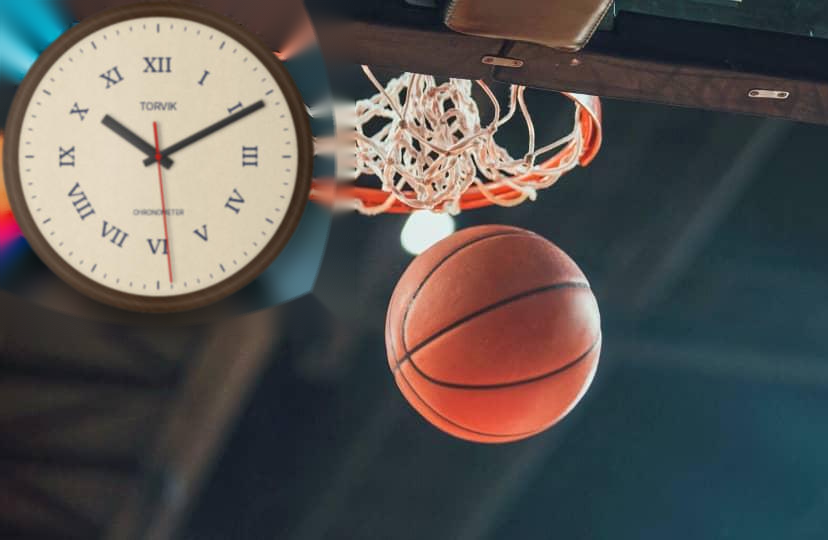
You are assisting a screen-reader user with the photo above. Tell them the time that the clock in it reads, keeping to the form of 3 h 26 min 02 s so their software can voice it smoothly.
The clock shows 10 h 10 min 29 s
